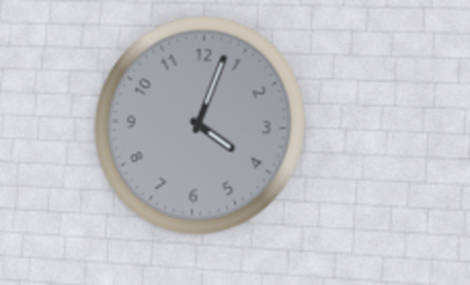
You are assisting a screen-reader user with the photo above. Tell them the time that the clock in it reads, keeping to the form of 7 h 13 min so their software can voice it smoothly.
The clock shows 4 h 03 min
